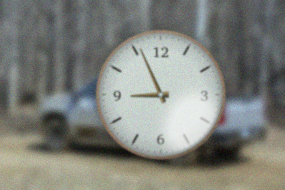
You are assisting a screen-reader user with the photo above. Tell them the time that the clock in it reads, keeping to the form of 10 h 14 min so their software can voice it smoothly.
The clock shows 8 h 56 min
